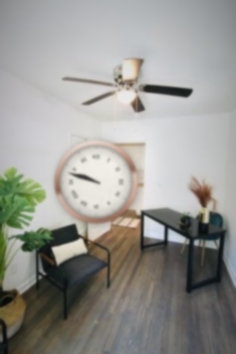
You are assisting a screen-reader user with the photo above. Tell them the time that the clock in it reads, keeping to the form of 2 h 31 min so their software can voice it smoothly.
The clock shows 9 h 48 min
